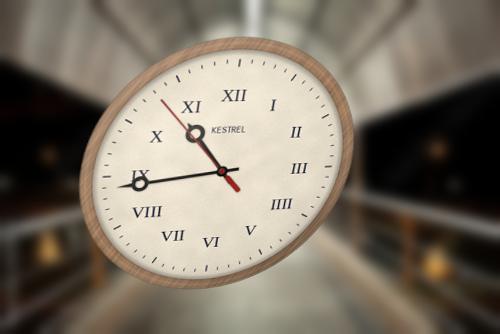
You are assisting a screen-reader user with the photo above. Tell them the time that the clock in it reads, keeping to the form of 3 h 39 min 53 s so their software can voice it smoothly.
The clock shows 10 h 43 min 53 s
